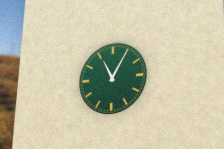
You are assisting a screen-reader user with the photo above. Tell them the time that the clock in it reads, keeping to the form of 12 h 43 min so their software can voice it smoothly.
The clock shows 11 h 05 min
